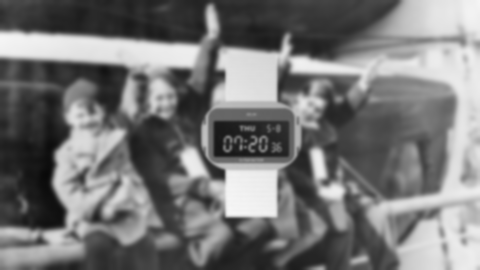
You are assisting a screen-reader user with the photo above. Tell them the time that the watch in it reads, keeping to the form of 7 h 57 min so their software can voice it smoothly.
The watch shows 7 h 20 min
